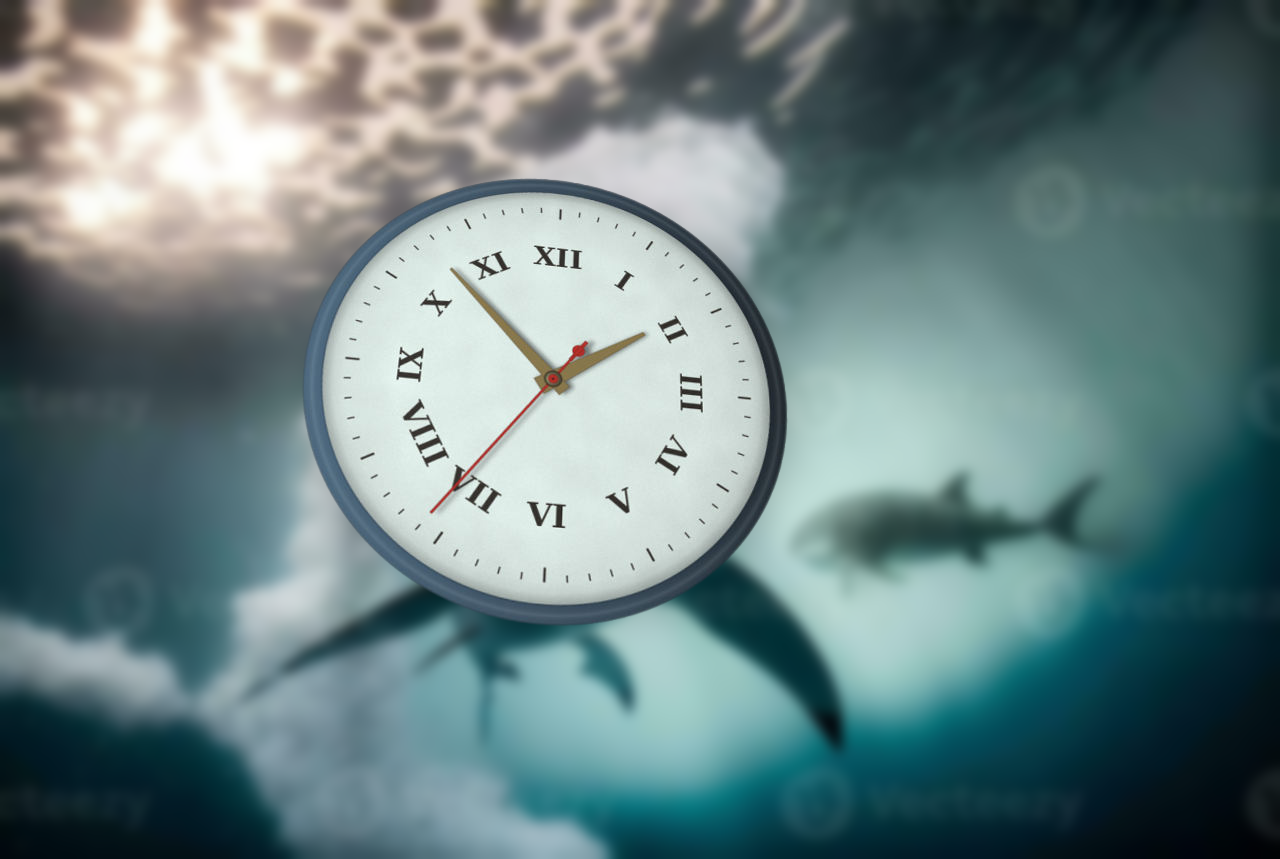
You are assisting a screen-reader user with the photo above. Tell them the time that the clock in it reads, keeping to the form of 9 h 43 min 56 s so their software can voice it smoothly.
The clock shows 1 h 52 min 36 s
